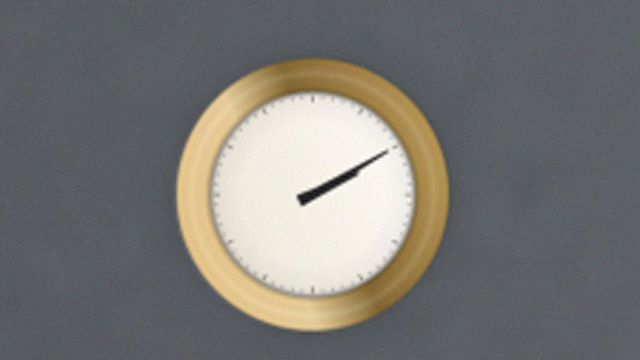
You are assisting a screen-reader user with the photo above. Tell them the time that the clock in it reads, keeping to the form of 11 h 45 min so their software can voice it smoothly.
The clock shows 2 h 10 min
